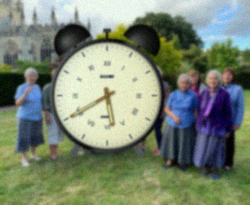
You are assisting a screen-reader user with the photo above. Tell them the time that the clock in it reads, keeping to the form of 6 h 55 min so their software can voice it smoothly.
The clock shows 5 h 40 min
